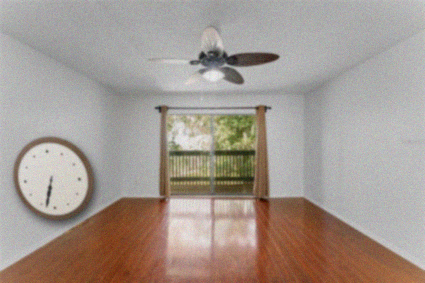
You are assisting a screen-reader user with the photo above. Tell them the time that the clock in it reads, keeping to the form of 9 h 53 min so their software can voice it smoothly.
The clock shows 6 h 33 min
